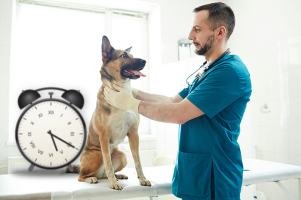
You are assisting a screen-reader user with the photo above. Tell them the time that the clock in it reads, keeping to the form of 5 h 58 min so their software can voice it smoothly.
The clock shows 5 h 20 min
